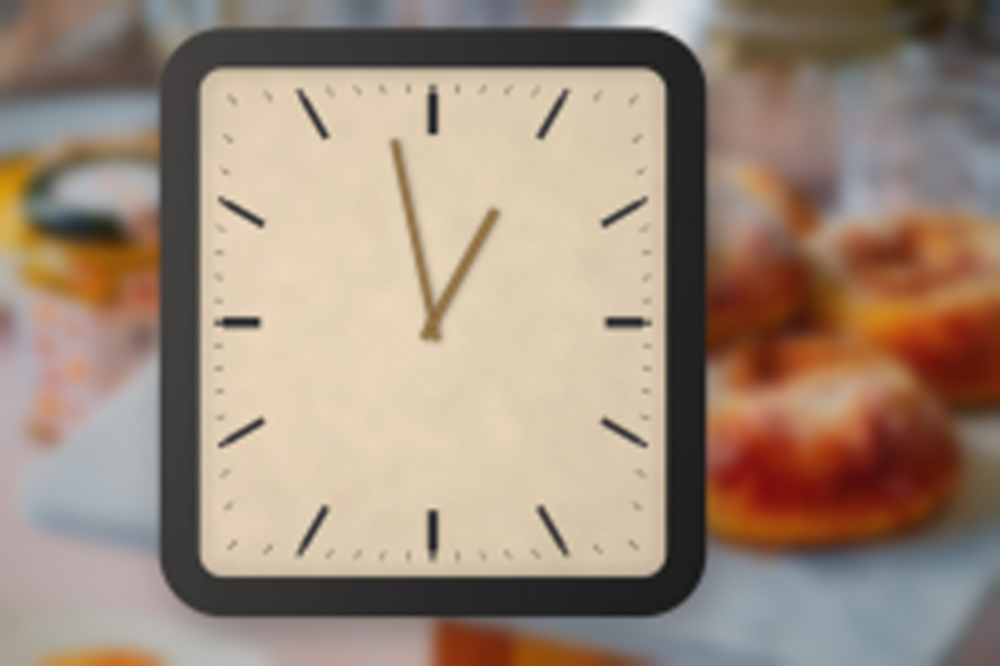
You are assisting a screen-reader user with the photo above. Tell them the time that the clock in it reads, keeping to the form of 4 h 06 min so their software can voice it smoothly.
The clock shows 12 h 58 min
